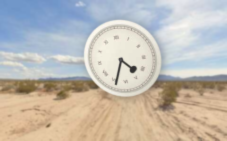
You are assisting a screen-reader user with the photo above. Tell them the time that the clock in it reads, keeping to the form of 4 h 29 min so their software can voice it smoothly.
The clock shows 4 h 34 min
